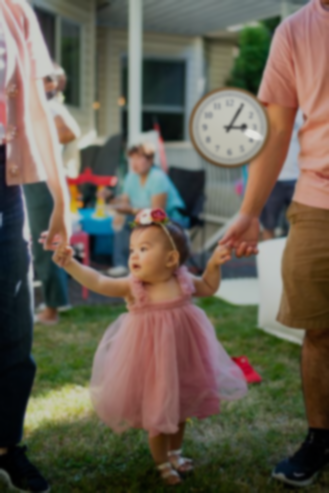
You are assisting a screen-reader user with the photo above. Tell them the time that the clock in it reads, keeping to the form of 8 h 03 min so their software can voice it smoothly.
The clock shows 3 h 05 min
